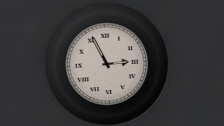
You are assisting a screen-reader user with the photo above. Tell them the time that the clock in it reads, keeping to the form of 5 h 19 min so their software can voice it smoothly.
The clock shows 2 h 56 min
